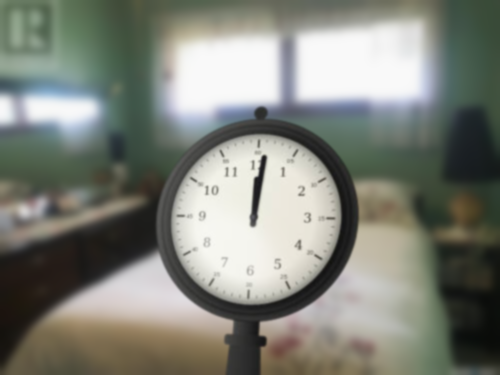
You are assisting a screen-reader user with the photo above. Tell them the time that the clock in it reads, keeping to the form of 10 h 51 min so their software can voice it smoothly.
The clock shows 12 h 01 min
